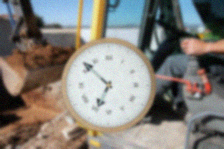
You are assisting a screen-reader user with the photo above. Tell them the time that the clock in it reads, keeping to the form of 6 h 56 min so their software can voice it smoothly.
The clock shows 6 h 52 min
